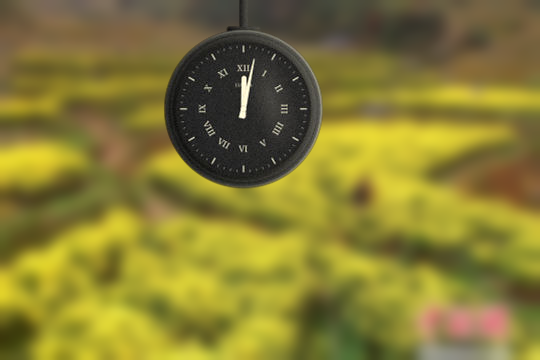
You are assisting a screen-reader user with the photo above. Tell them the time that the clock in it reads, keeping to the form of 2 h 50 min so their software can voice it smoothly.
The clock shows 12 h 02 min
